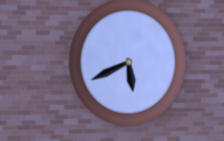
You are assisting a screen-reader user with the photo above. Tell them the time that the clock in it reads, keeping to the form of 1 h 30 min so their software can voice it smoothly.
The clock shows 5 h 41 min
